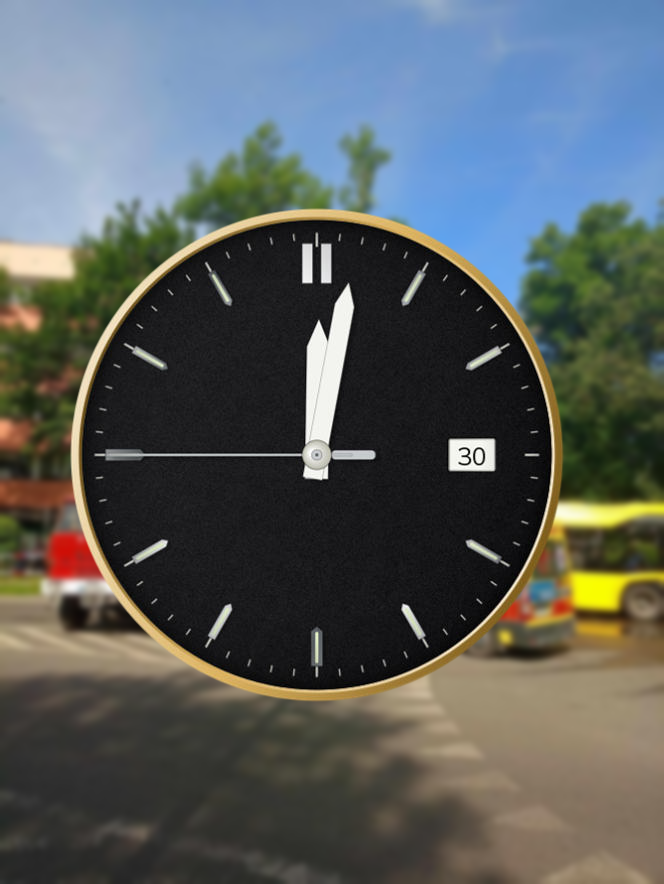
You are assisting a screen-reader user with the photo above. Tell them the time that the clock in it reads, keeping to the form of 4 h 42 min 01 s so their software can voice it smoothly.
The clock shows 12 h 01 min 45 s
